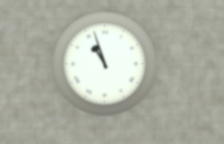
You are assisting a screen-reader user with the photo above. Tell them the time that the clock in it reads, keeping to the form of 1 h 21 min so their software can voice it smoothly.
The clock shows 10 h 57 min
